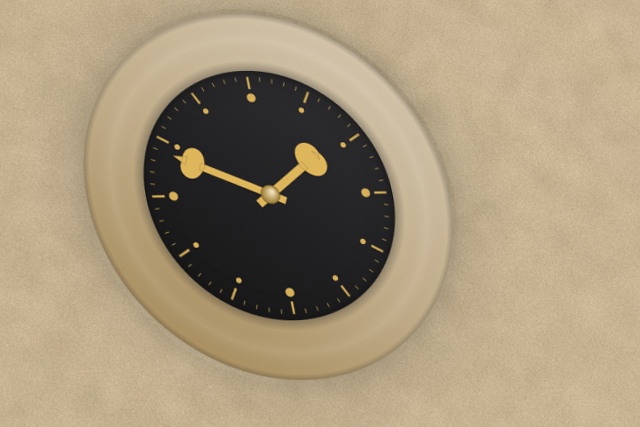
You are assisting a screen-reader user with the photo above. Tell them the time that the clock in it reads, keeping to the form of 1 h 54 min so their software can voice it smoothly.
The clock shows 1 h 49 min
